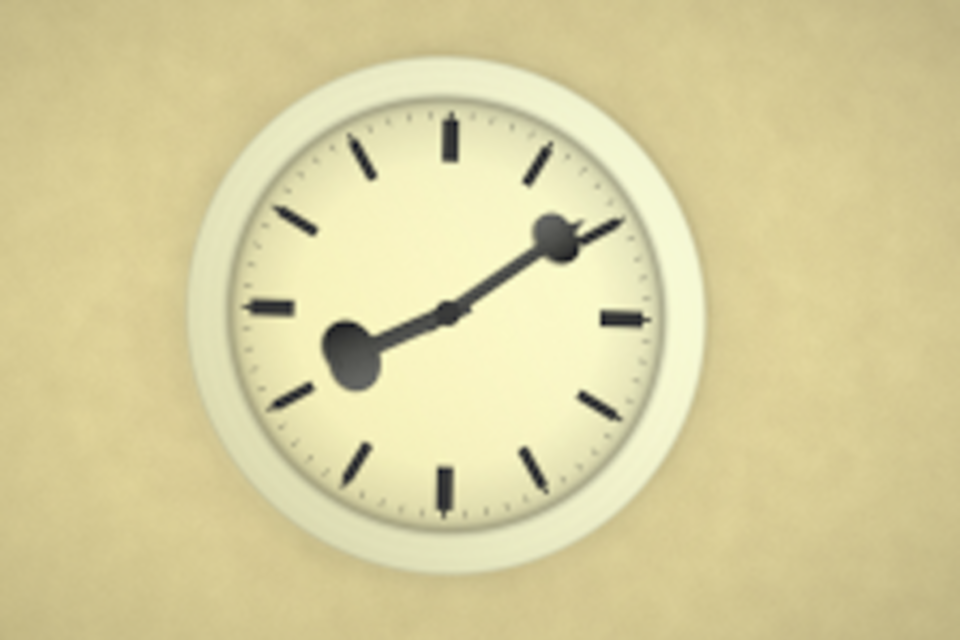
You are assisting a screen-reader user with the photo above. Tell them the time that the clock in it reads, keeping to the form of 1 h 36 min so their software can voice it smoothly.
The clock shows 8 h 09 min
